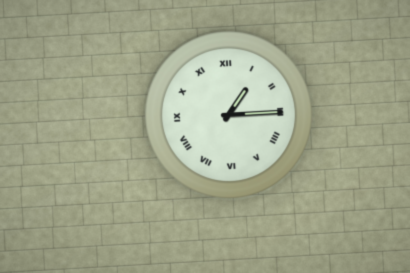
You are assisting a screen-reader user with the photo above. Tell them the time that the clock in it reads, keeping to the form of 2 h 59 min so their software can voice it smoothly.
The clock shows 1 h 15 min
